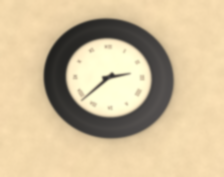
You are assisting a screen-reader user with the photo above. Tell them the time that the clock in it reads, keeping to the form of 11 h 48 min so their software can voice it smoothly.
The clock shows 2 h 38 min
